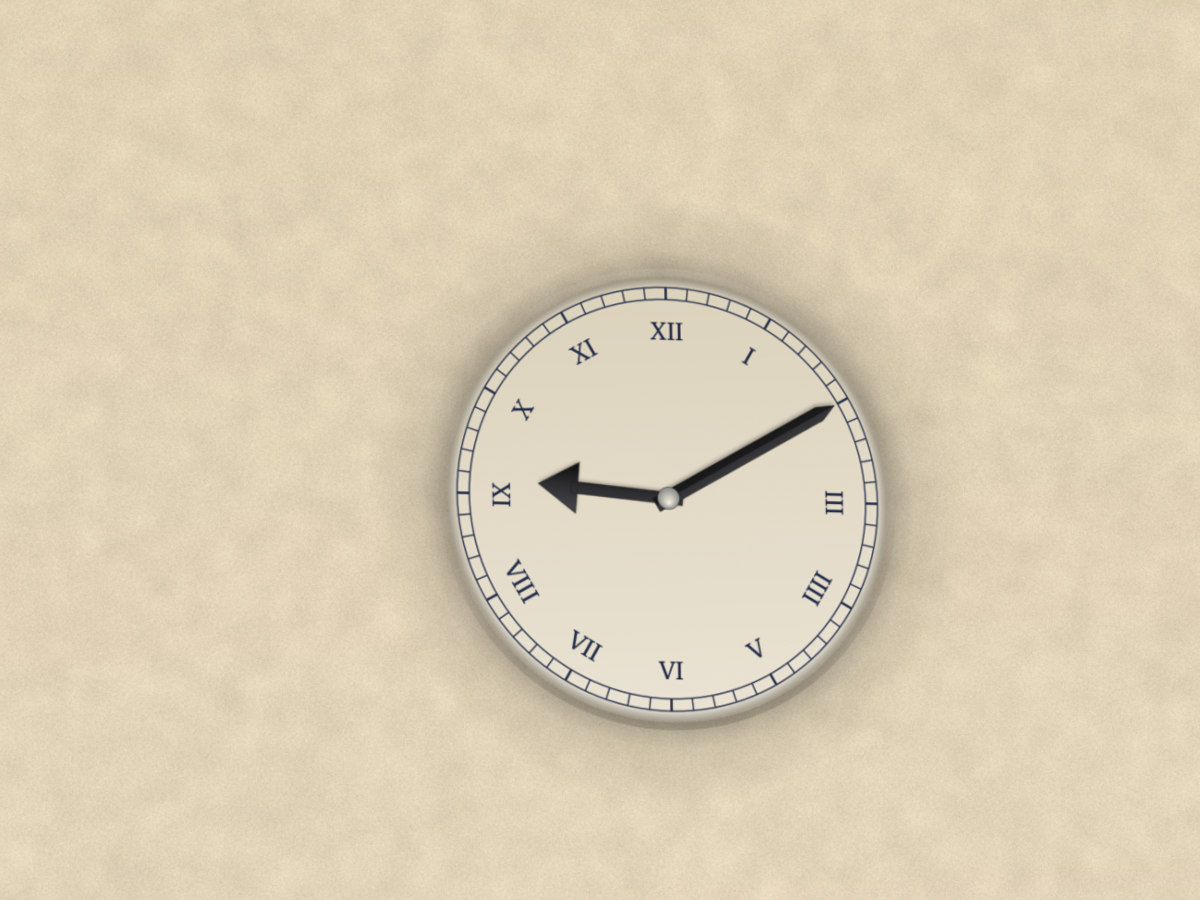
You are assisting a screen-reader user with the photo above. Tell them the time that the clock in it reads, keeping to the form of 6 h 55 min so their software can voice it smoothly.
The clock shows 9 h 10 min
